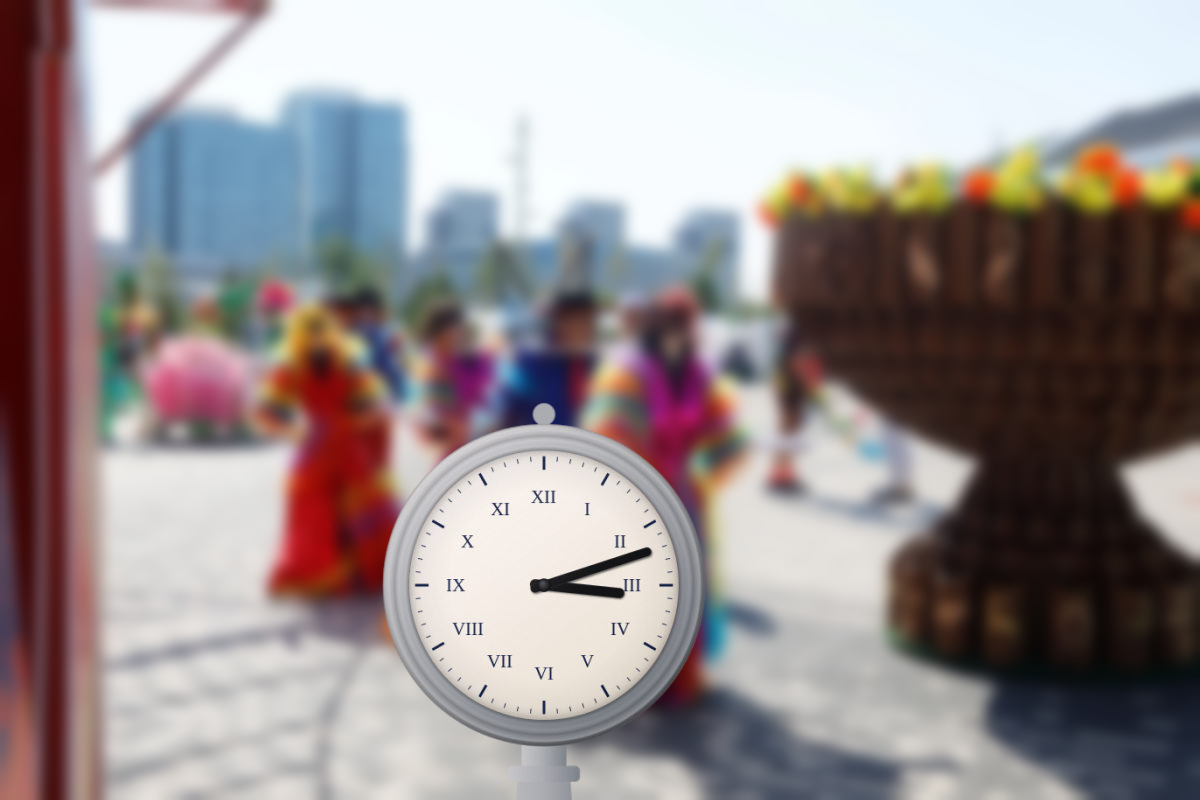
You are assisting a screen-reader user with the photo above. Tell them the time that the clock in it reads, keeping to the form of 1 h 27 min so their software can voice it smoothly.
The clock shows 3 h 12 min
